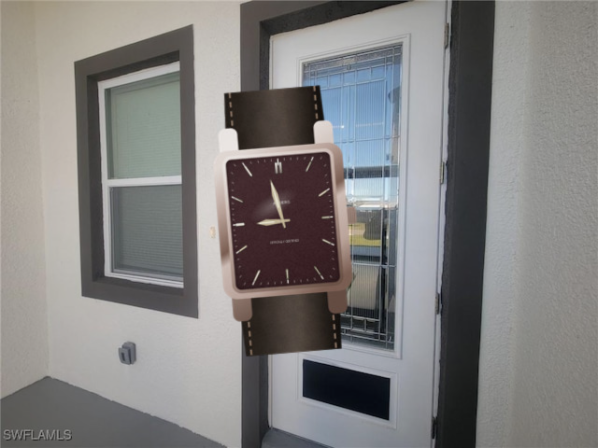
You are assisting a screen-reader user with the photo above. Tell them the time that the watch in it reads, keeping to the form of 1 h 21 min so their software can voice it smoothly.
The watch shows 8 h 58 min
